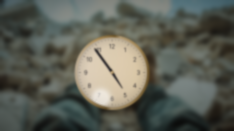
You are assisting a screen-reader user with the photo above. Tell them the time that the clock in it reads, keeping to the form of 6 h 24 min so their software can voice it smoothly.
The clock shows 4 h 54 min
